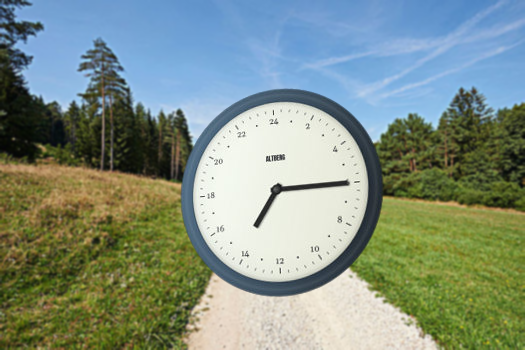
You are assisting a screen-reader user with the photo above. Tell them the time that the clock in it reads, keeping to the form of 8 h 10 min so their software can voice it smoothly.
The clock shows 14 h 15 min
